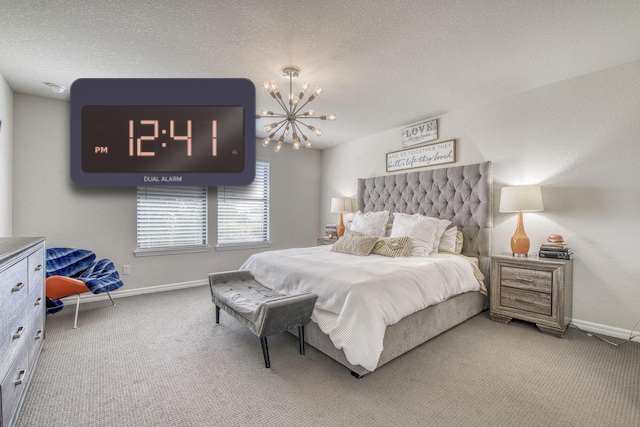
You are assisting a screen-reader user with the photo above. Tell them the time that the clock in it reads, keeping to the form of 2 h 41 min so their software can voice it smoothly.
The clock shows 12 h 41 min
